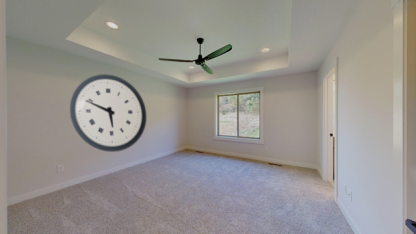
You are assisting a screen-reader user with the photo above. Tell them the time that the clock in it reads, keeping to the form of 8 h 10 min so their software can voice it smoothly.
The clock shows 5 h 49 min
